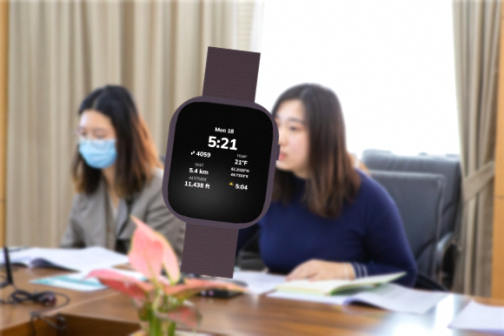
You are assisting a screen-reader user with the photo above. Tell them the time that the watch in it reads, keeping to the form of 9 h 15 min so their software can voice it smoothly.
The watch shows 5 h 21 min
